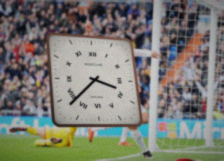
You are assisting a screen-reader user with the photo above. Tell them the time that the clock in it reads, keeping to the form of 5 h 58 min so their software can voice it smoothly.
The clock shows 3 h 38 min
